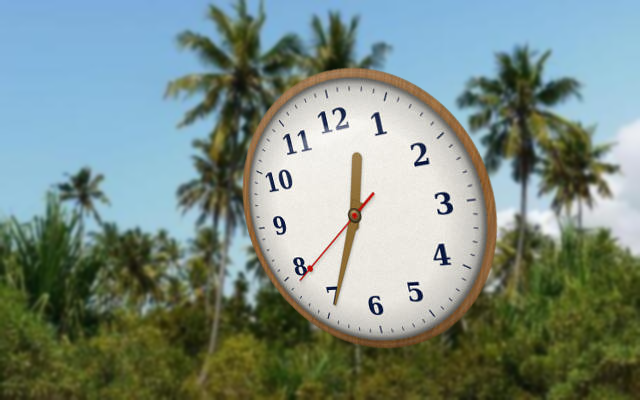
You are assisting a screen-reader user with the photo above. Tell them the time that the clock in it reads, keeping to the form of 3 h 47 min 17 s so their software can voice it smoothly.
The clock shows 12 h 34 min 39 s
